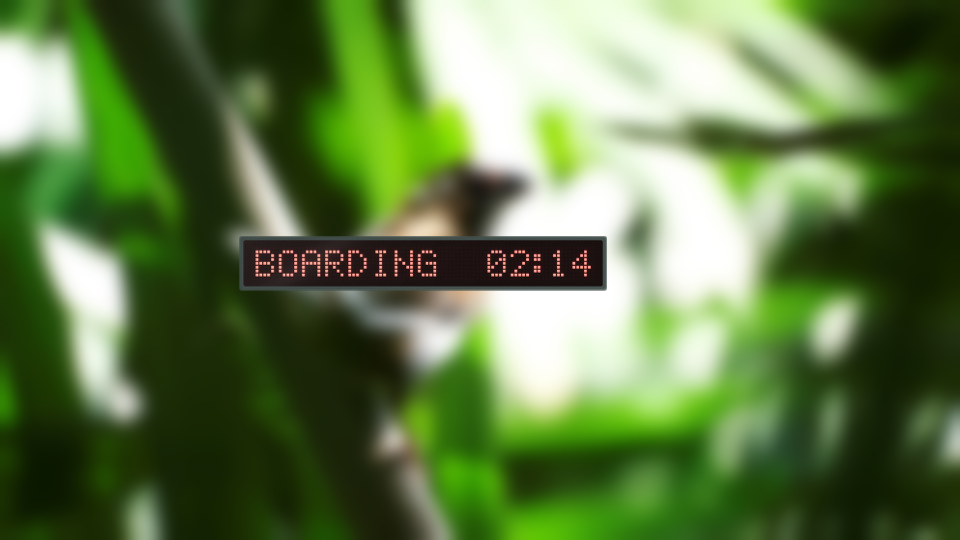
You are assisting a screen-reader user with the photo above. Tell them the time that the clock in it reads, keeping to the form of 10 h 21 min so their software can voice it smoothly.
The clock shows 2 h 14 min
